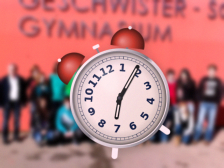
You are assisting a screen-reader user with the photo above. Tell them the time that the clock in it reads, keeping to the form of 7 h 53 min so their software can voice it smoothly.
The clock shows 7 h 09 min
